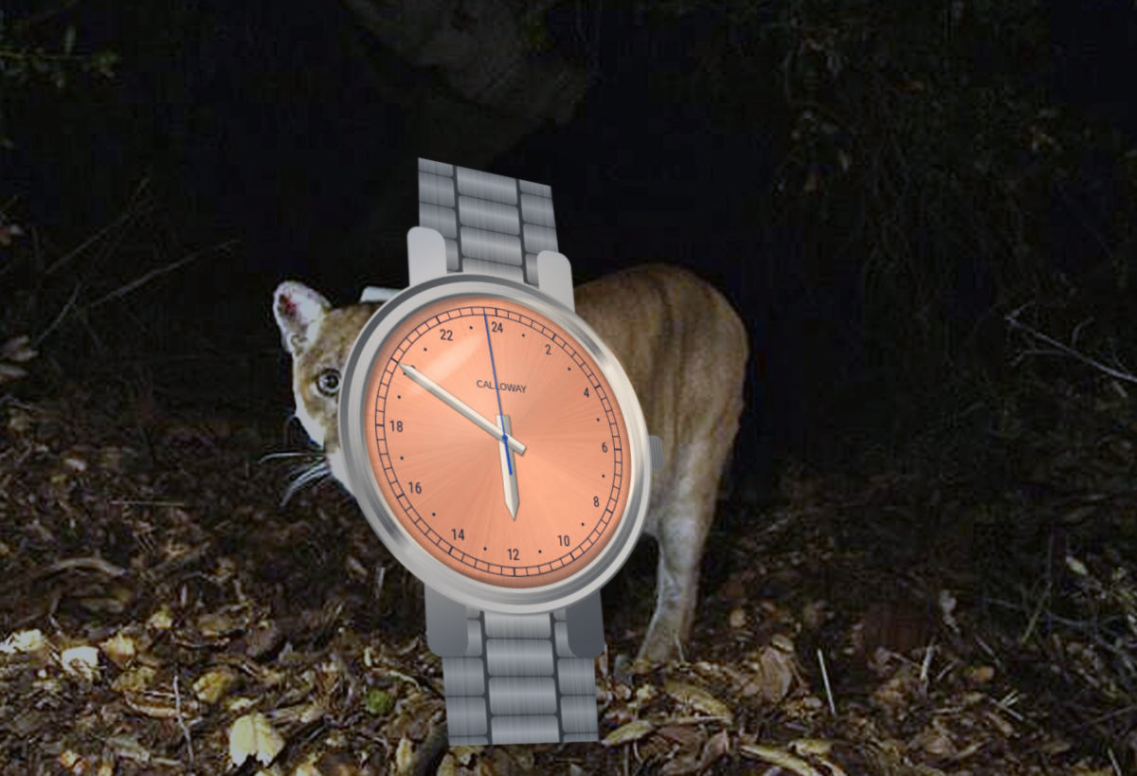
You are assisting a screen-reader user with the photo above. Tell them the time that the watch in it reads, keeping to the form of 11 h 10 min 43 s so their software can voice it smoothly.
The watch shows 11 h 49 min 59 s
